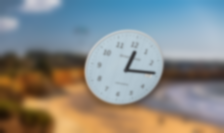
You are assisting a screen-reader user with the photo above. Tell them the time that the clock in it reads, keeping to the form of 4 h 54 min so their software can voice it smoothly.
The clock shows 12 h 14 min
